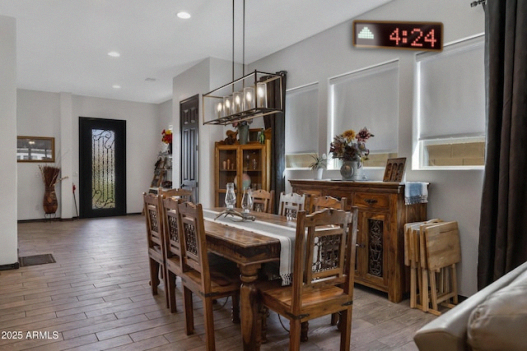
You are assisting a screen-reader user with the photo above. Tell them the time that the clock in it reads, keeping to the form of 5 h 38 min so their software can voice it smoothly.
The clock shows 4 h 24 min
